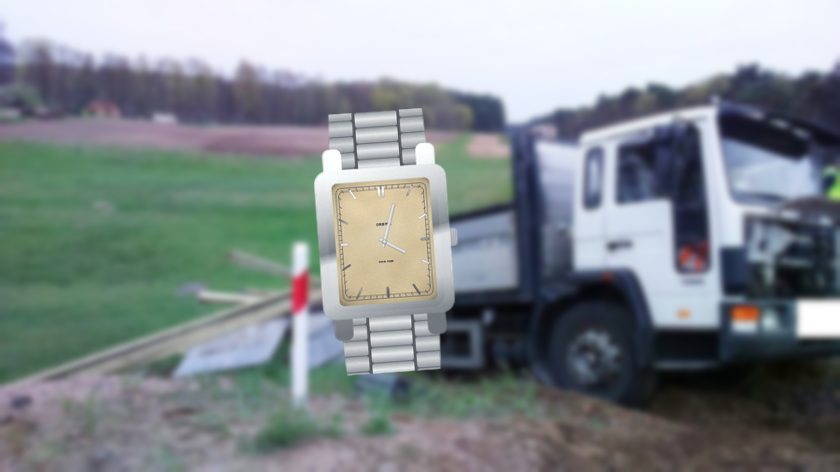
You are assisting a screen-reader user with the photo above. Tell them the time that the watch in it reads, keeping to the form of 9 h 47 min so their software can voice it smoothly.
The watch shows 4 h 03 min
